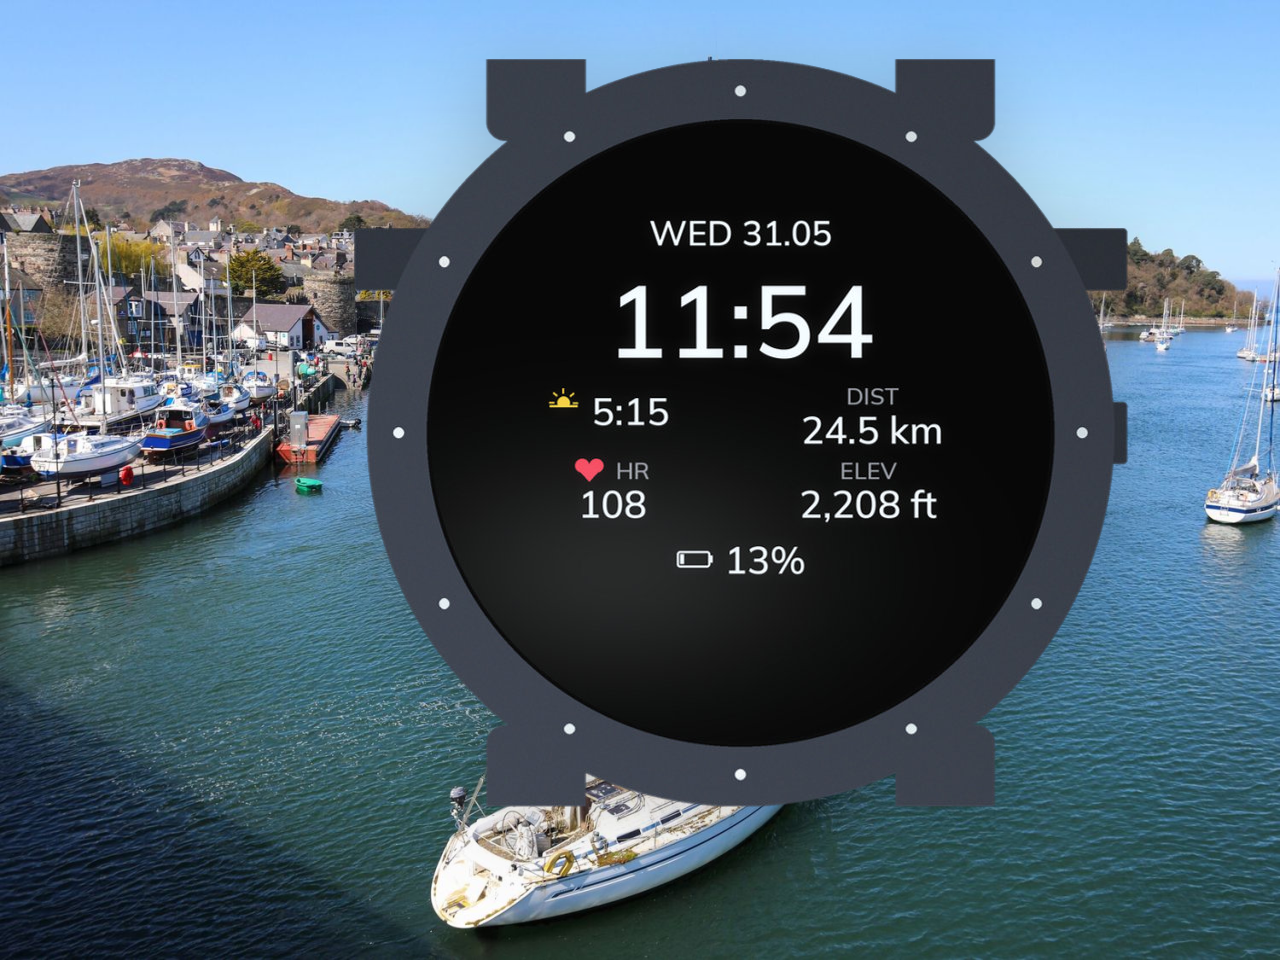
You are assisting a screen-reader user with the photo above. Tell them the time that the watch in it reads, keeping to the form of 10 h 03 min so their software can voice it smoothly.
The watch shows 11 h 54 min
